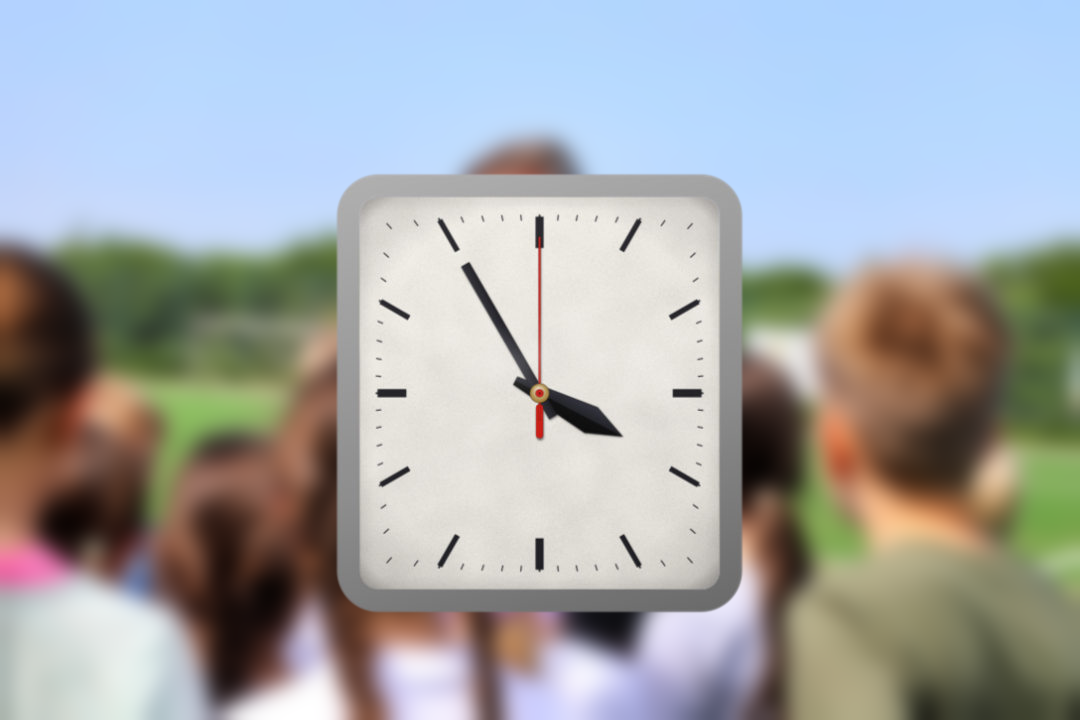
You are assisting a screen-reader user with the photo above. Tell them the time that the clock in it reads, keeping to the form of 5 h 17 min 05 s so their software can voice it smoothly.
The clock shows 3 h 55 min 00 s
